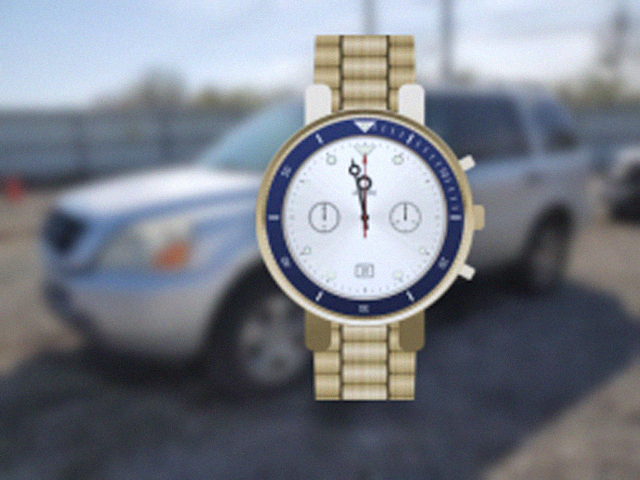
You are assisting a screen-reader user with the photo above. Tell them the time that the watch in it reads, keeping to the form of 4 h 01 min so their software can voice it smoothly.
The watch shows 11 h 58 min
